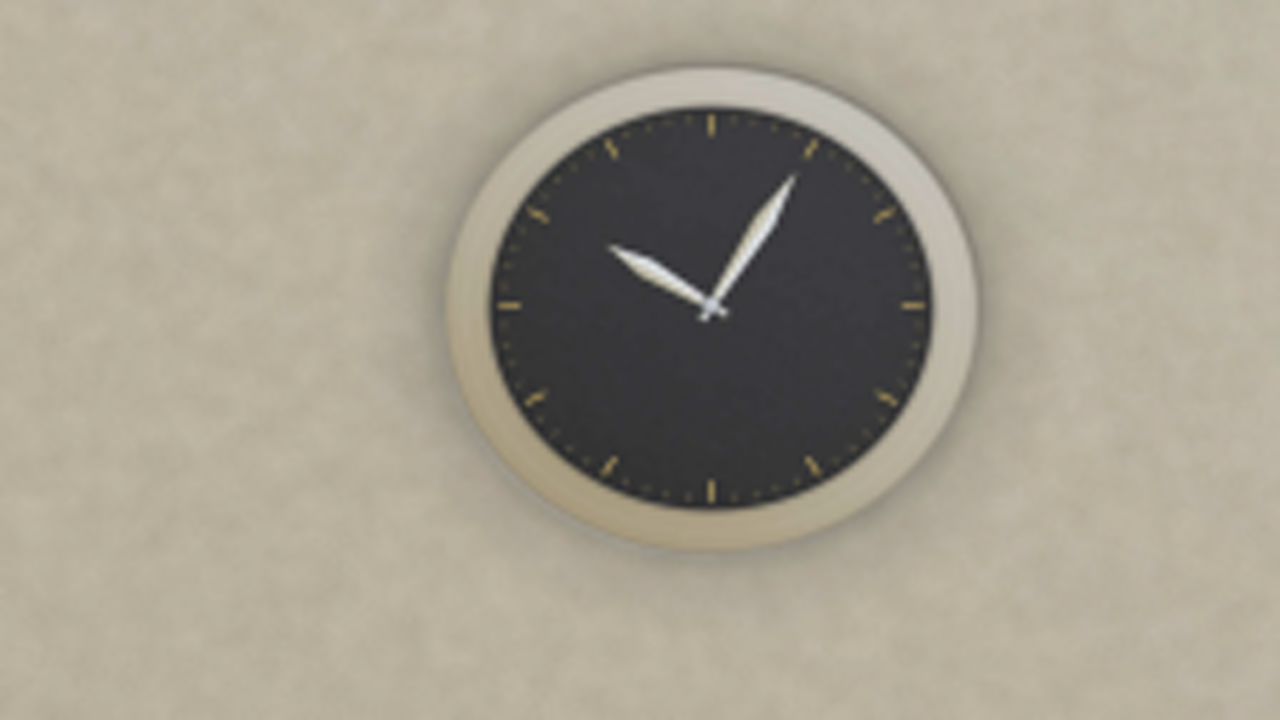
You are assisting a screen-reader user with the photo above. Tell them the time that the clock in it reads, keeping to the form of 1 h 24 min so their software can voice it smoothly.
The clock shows 10 h 05 min
